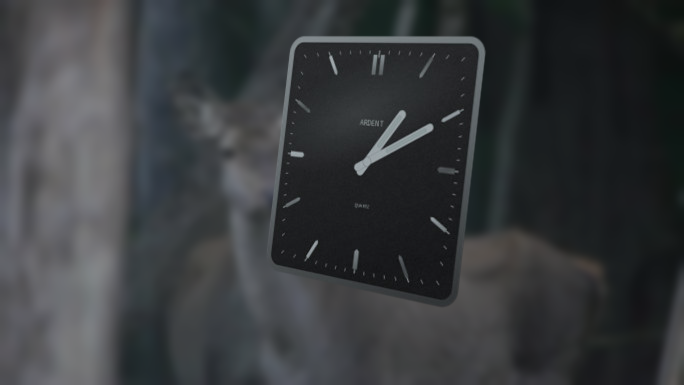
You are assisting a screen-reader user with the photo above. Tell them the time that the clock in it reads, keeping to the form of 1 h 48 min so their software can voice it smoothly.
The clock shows 1 h 10 min
